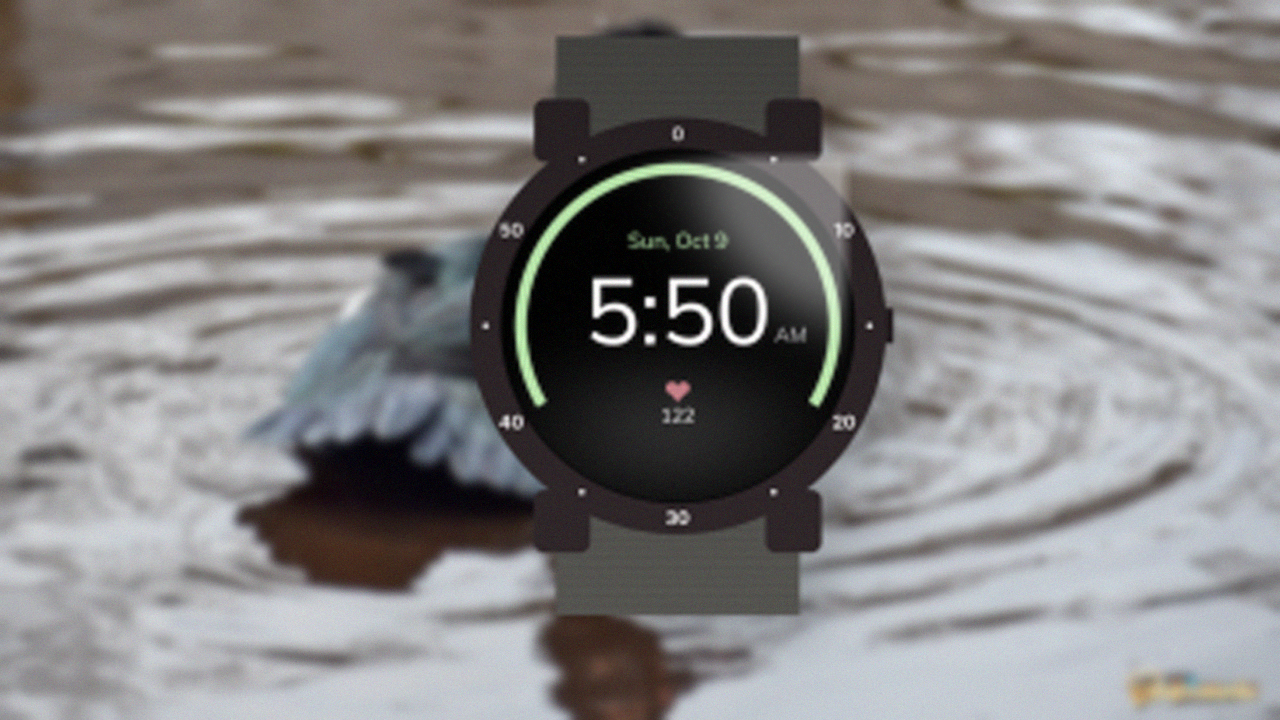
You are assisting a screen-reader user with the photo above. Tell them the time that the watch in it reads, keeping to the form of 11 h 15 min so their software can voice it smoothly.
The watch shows 5 h 50 min
